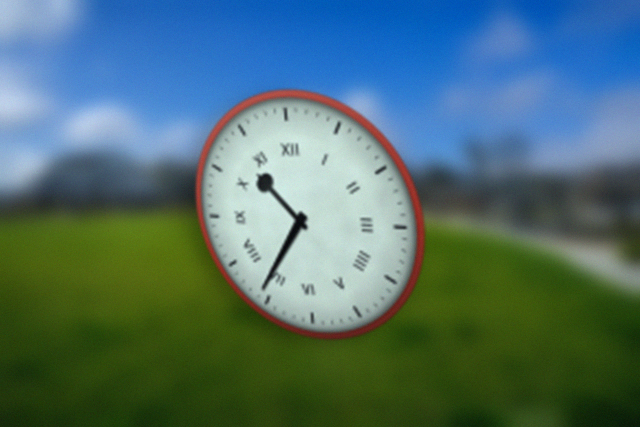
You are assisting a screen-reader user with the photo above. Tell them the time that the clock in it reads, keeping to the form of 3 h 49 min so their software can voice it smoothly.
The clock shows 10 h 36 min
